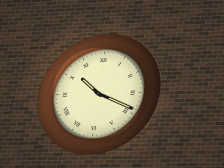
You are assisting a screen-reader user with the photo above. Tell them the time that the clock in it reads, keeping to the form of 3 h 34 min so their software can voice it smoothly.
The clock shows 10 h 19 min
